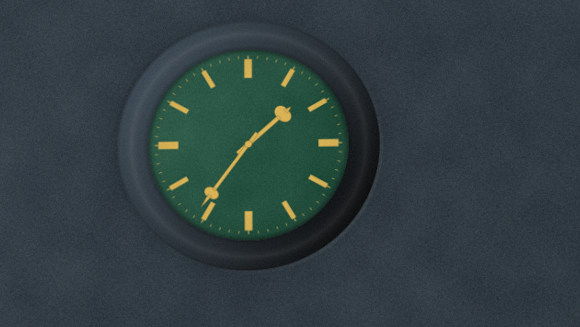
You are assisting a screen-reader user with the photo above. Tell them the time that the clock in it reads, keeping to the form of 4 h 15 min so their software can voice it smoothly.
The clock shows 1 h 36 min
